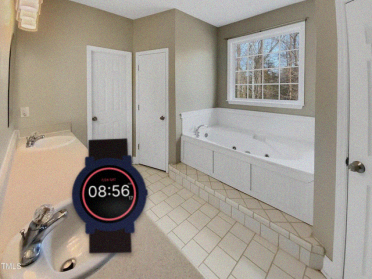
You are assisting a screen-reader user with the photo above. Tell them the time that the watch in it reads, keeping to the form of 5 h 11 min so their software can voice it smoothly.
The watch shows 8 h 56 min
